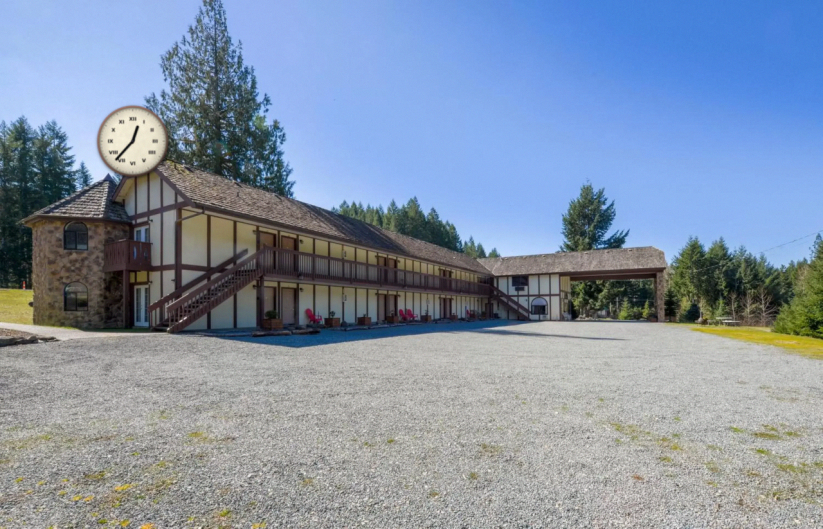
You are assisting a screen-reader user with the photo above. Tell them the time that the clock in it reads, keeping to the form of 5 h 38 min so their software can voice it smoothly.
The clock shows 12 h 37 min
